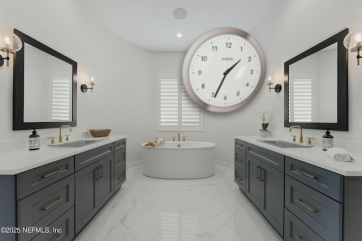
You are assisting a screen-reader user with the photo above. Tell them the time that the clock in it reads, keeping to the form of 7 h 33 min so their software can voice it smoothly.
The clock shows 1 h 34 min
